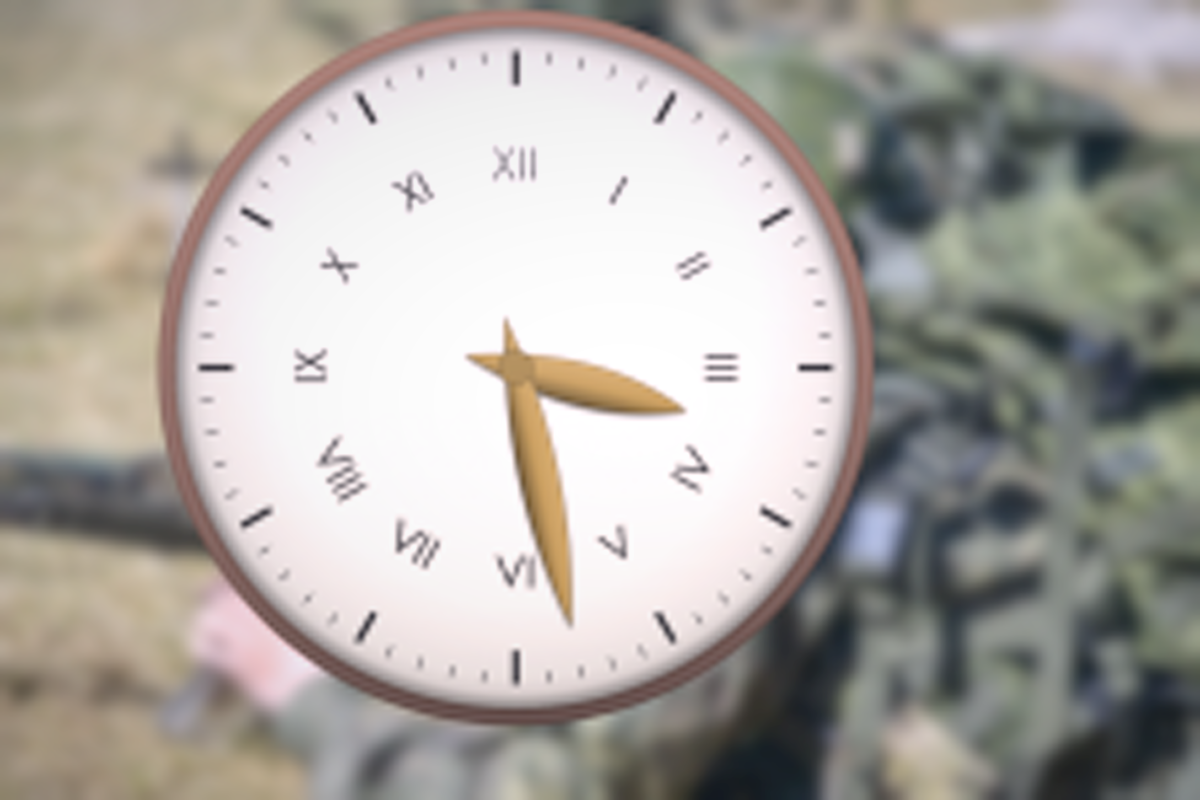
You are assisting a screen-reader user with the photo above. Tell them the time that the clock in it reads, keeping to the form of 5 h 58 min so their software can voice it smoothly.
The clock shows 3 h 28 min
